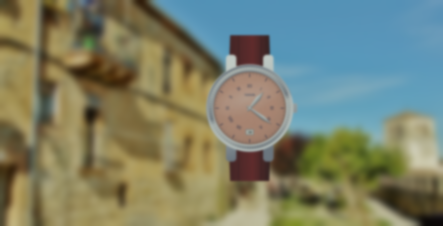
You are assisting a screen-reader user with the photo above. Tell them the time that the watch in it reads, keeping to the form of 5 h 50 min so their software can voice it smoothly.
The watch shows 1 h 21 min
